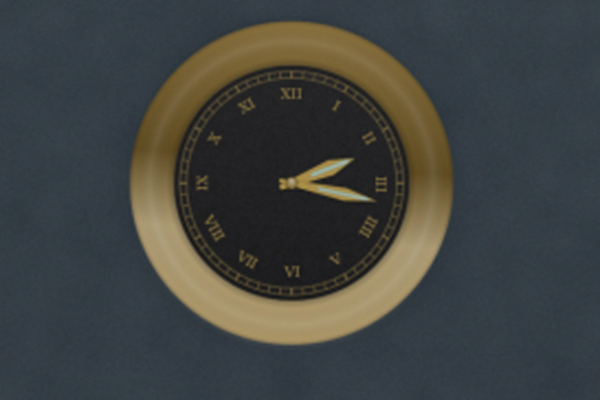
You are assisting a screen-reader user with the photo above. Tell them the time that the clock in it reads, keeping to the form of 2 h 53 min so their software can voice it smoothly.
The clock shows 2 h 17 min
